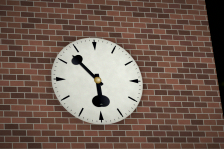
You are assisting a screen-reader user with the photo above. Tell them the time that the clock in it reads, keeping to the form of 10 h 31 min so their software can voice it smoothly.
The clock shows 5 h 53 min
